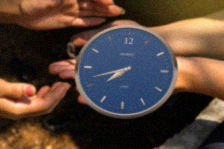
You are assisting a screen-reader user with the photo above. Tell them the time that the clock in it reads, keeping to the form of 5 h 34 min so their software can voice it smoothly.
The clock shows 7 h 42 min
